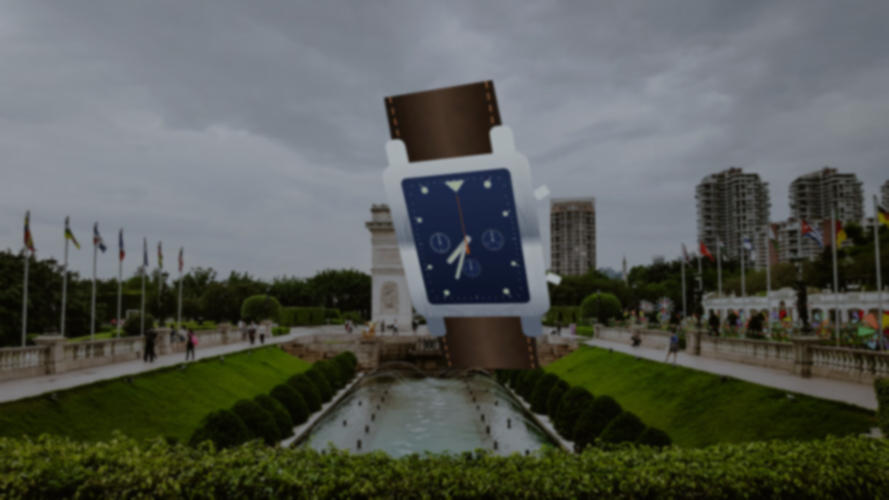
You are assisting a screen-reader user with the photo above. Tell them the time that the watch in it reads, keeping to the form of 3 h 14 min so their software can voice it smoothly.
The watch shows 7 h 34 min
